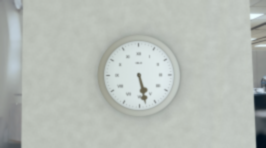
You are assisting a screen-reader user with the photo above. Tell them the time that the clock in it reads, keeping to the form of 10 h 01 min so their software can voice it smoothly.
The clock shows 5 h 28 min
